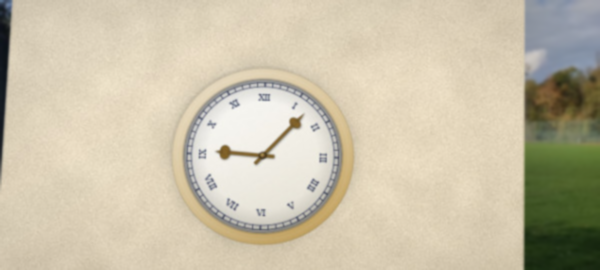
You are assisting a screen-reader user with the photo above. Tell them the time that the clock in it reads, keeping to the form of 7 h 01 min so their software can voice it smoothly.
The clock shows 9 h 07 min
